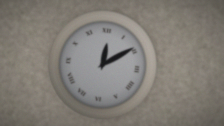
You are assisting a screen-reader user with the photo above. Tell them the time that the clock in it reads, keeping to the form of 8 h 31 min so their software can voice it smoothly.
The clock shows 12 h 09 min
